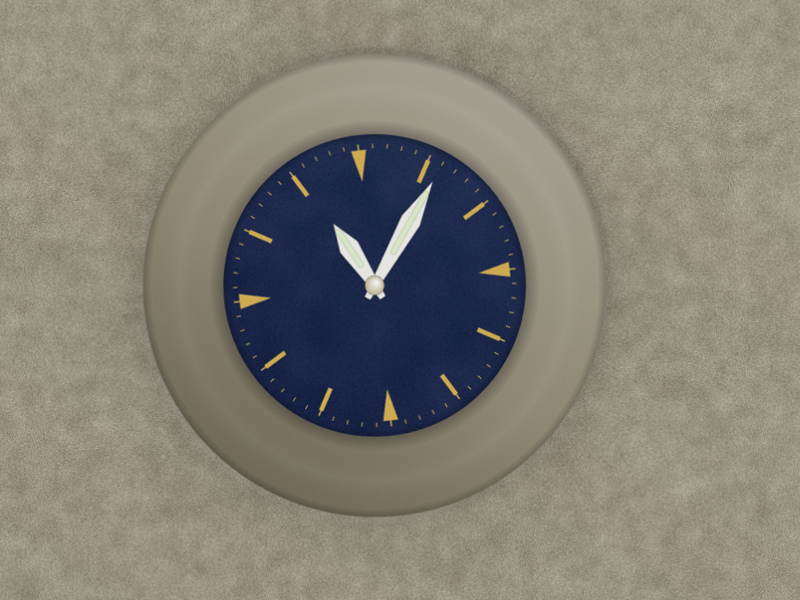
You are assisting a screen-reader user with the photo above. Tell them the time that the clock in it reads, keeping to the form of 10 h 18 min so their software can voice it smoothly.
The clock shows 11 h 06 min
